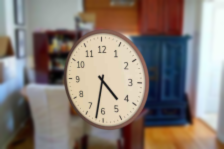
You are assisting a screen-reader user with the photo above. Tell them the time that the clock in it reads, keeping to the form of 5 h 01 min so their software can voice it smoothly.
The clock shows 4 h 32 min
